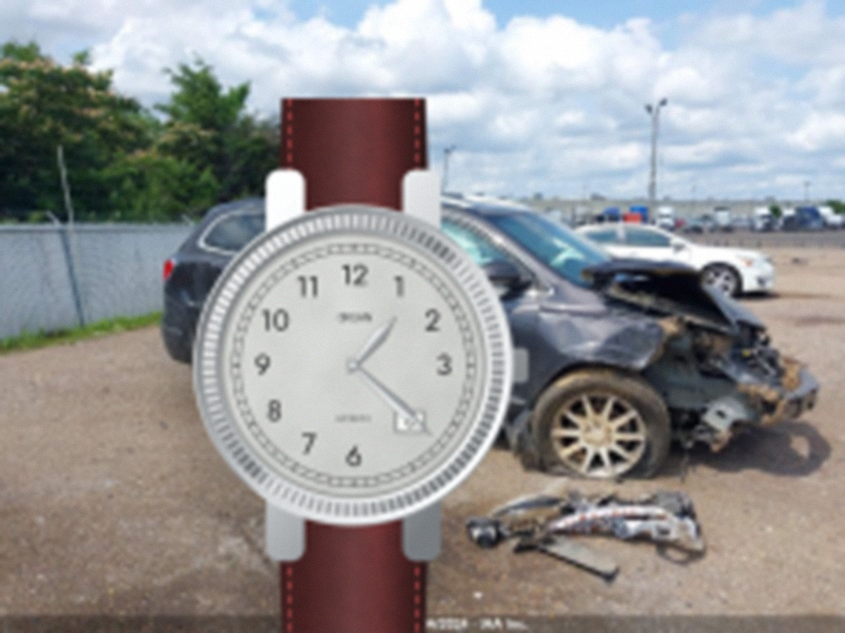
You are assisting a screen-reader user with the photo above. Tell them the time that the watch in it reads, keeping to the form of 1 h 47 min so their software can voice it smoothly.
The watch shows 1 h 22 min
